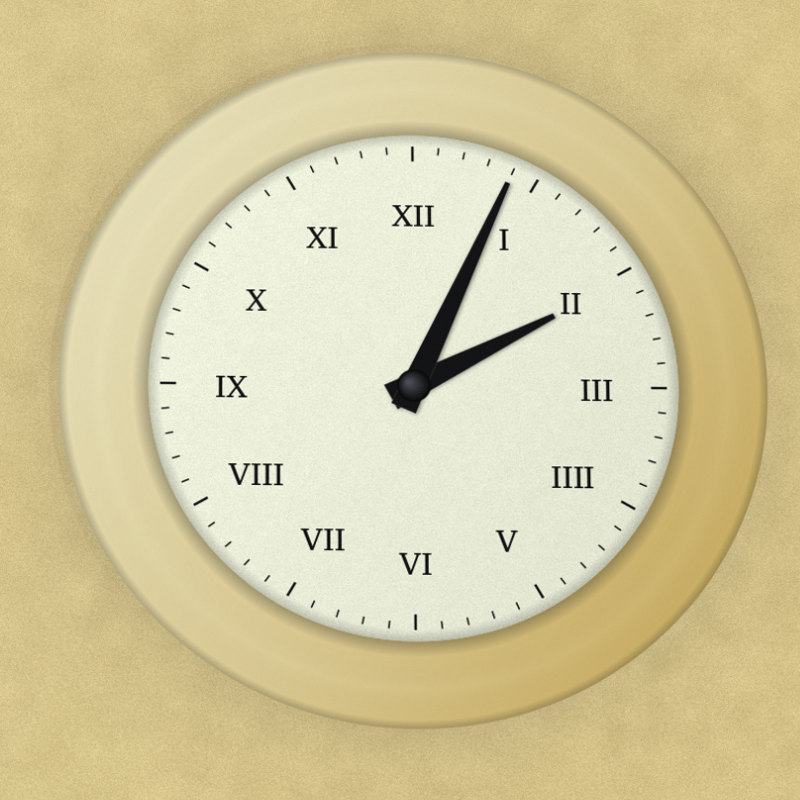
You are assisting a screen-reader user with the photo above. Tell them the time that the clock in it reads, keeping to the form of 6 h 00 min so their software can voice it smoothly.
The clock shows 2 h 04 min
